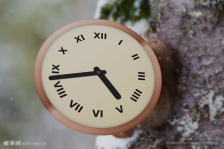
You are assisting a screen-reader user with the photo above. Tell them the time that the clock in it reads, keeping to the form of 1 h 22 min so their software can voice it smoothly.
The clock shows 4 h 43 min
